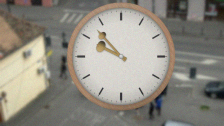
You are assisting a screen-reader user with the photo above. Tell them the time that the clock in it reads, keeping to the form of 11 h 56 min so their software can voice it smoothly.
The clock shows 9 h 53 min
